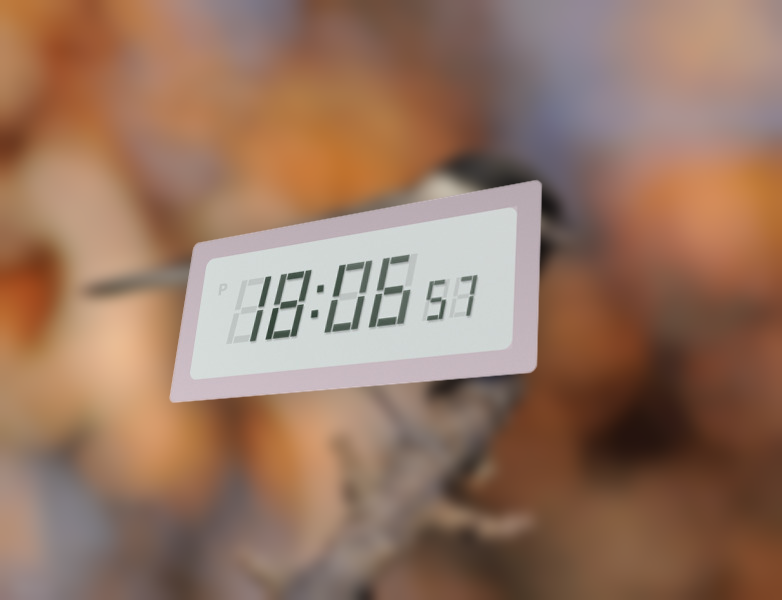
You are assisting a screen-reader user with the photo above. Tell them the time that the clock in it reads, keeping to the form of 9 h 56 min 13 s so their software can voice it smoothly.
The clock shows 18 h 06 min 57 s
